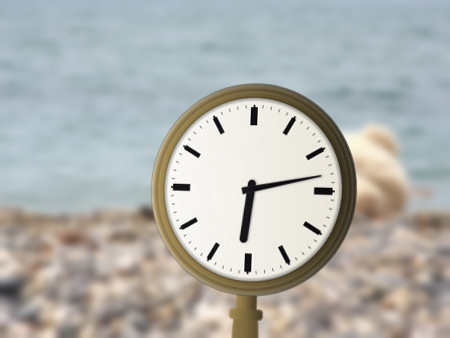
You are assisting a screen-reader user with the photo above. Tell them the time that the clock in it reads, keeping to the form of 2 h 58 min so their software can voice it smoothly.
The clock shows 6 h 13 min
